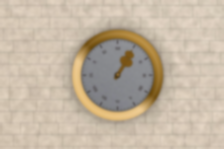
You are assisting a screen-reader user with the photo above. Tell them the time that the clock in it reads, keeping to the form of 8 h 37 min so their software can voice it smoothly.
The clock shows 1 h 05 min
